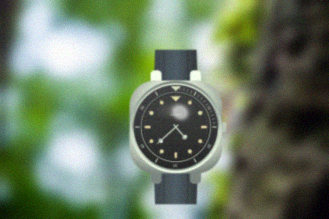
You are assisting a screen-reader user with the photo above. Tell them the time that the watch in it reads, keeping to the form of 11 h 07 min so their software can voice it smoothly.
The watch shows 4 h 38 min
